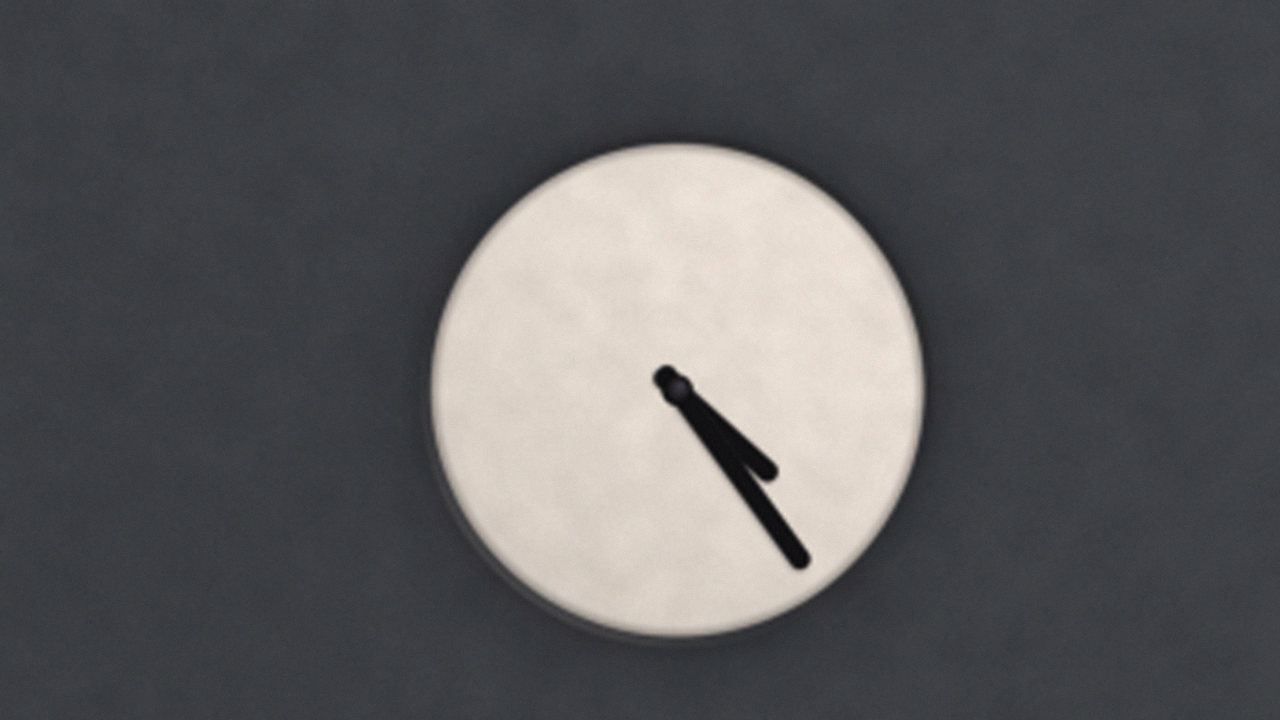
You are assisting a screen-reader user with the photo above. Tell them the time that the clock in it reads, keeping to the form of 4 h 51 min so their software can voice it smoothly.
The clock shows 4 h 24 min
